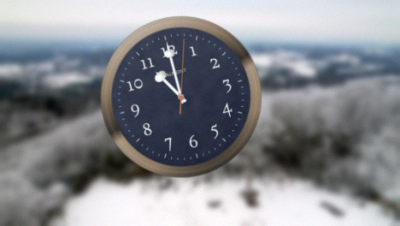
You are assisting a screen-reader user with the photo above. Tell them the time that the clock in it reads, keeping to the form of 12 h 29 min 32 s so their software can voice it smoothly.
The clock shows 11 h 00 min 03 s
